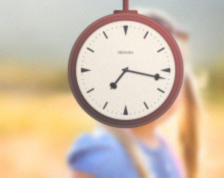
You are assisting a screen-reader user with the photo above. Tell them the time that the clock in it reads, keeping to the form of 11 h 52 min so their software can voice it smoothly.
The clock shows 7 h 17 min
